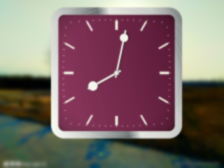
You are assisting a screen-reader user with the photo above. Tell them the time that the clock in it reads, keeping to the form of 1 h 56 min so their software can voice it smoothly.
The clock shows 8 h 02 min
